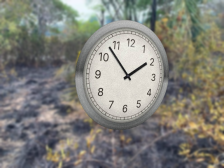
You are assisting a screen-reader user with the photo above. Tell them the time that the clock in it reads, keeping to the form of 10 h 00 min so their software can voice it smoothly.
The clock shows 1 h 53 min
